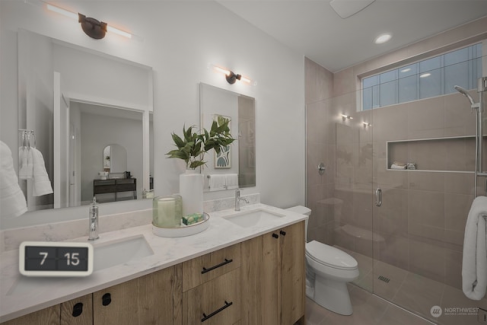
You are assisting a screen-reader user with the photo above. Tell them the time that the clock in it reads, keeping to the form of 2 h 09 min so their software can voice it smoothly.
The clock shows 7 h 15 min
